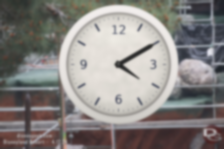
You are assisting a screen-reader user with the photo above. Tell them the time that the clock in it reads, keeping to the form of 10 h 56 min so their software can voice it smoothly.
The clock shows 4 h 10 min
